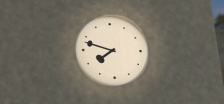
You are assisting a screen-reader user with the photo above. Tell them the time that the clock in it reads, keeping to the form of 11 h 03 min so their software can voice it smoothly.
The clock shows 7 h 48 min
